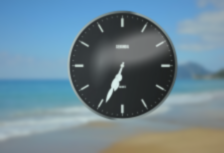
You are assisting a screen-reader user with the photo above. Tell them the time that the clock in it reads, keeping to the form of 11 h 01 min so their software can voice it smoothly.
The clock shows 6 h 34 min
